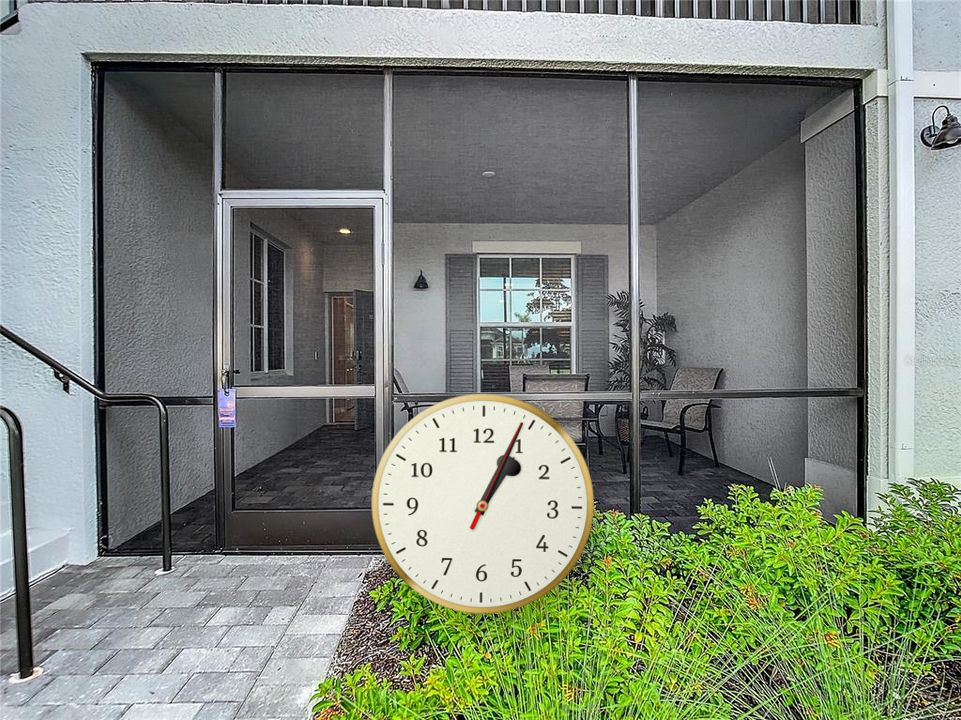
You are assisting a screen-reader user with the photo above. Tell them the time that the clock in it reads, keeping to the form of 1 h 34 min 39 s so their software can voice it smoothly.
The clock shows 1 h 04 min 04 s
